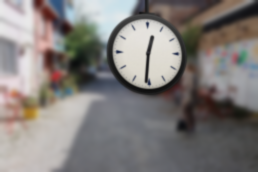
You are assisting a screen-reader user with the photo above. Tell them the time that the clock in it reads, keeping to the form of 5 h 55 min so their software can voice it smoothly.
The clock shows 12 h 31 min
